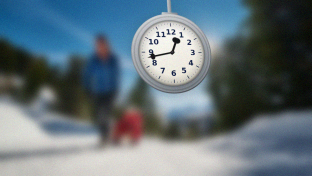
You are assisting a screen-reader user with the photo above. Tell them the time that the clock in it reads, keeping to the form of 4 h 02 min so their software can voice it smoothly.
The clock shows 12 h 43 min
